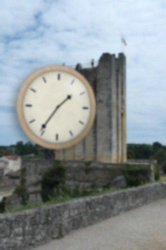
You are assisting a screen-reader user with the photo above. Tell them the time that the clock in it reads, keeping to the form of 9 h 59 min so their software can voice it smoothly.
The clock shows 1 h 36 min
